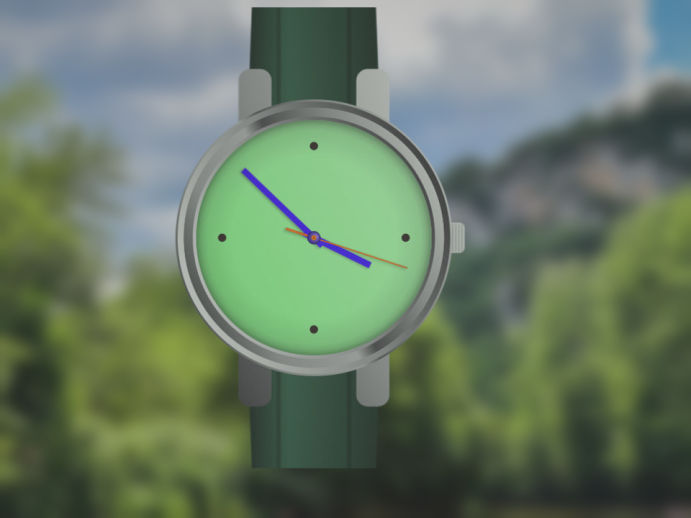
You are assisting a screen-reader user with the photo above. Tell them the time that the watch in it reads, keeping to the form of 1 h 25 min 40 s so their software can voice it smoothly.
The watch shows 3 h 52 min 18 s
